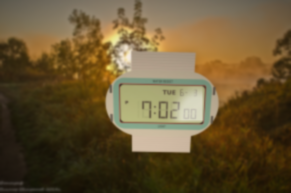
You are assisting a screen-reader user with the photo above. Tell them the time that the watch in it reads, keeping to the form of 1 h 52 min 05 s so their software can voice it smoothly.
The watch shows 7 h 02 min 00 s
